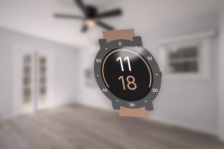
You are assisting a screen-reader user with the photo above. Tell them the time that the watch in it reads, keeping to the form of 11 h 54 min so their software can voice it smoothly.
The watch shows 11 h 18 min
